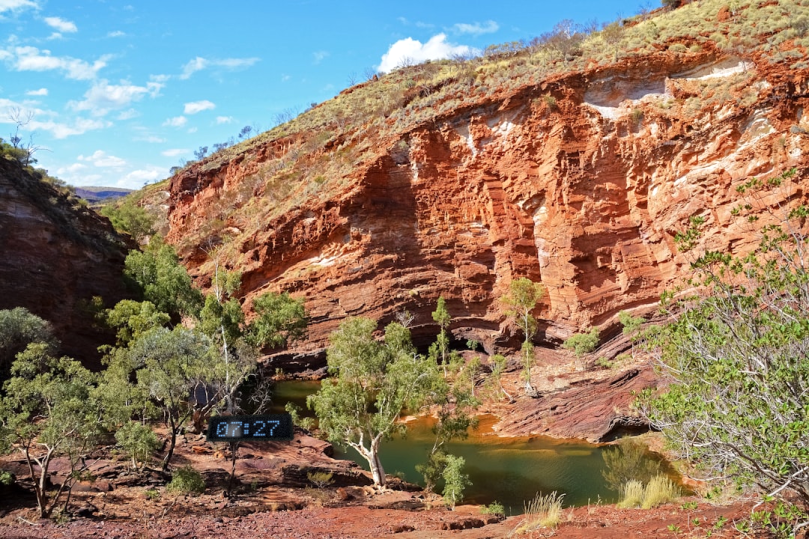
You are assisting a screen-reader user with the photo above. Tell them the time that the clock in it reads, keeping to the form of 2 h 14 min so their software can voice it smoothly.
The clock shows 7 h 27 min
